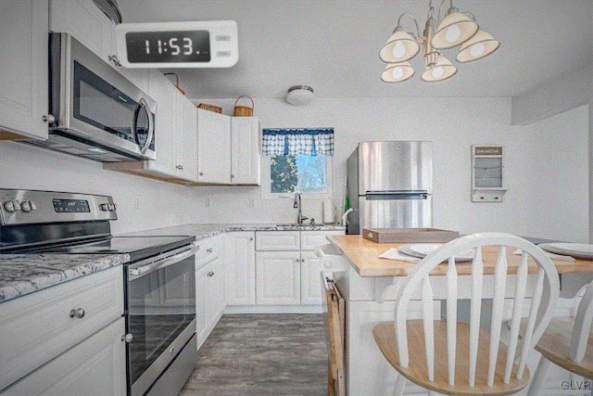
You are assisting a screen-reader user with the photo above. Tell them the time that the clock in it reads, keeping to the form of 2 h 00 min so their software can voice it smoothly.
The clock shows 11 h 53 min
